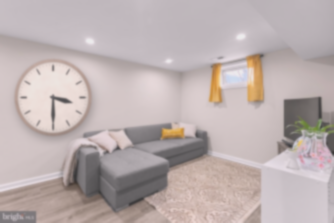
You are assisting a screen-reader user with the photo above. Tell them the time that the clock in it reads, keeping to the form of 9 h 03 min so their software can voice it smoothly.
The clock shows 3 h 30 min
